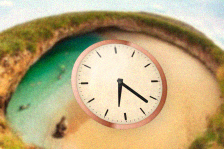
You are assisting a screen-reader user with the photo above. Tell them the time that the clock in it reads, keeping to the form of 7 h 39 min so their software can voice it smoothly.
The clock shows 6 h 22 min
